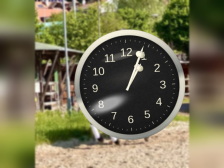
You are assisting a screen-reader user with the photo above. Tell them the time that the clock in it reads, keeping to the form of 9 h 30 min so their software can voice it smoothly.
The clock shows 1 h 04 min
